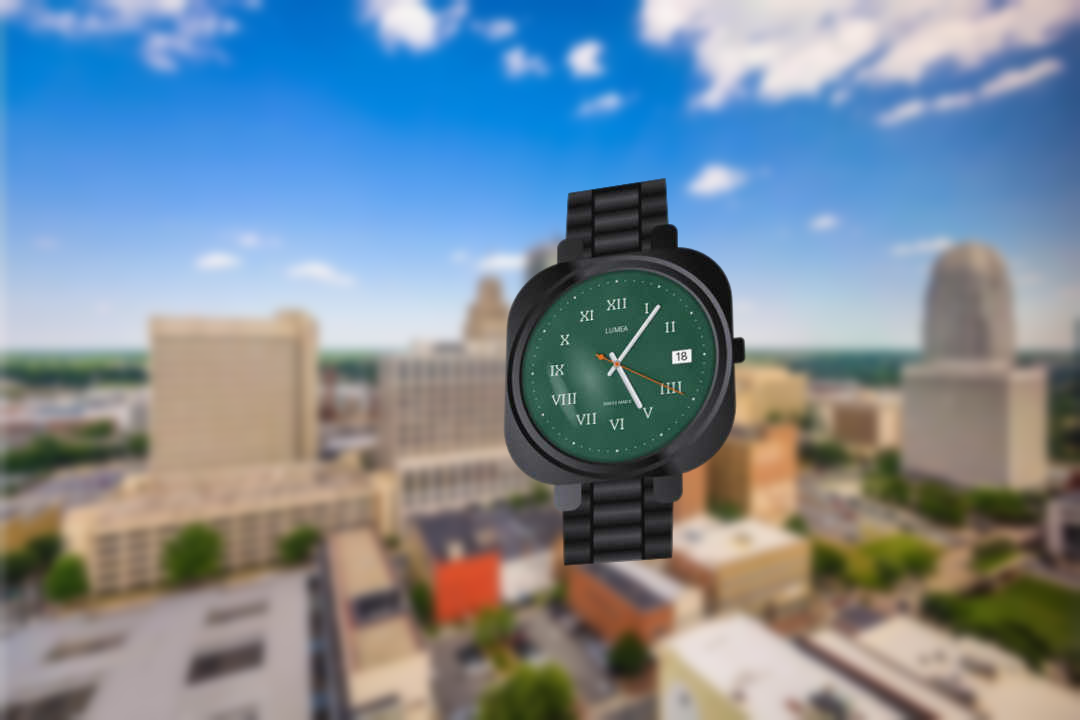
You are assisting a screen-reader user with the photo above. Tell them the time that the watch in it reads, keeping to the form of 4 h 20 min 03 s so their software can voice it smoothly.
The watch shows 5 h 06 min 20 s
